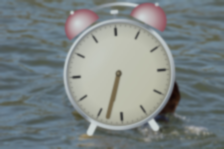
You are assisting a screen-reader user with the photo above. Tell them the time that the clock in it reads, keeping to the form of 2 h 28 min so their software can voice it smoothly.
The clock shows 6 h 33 min
